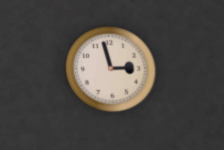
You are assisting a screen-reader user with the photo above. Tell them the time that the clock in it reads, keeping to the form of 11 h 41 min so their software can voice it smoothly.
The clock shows 2 h 58 min
